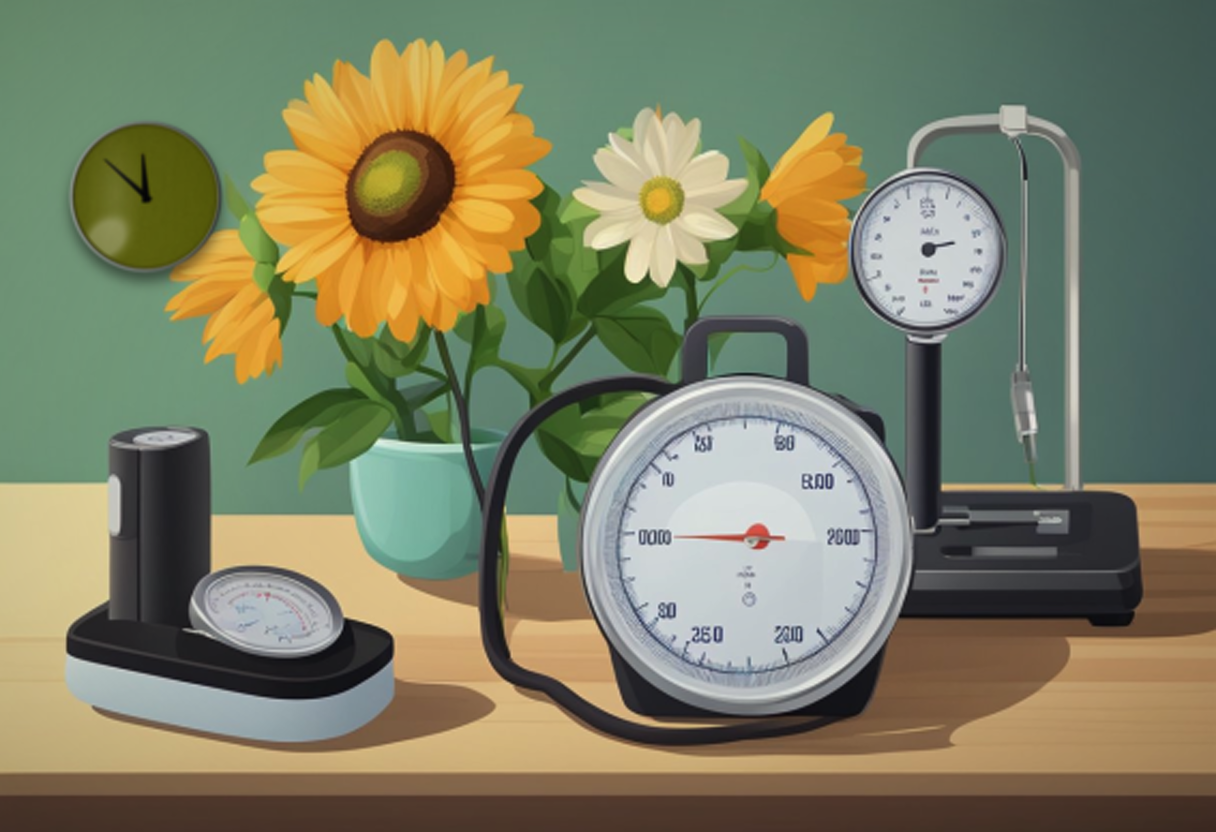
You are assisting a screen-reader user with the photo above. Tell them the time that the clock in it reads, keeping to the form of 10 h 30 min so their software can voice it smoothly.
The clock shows 11 h 52 min
